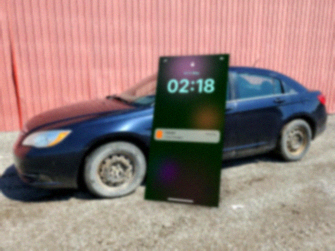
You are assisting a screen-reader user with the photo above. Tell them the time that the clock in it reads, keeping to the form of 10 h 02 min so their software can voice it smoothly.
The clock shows 2 h 18 min
